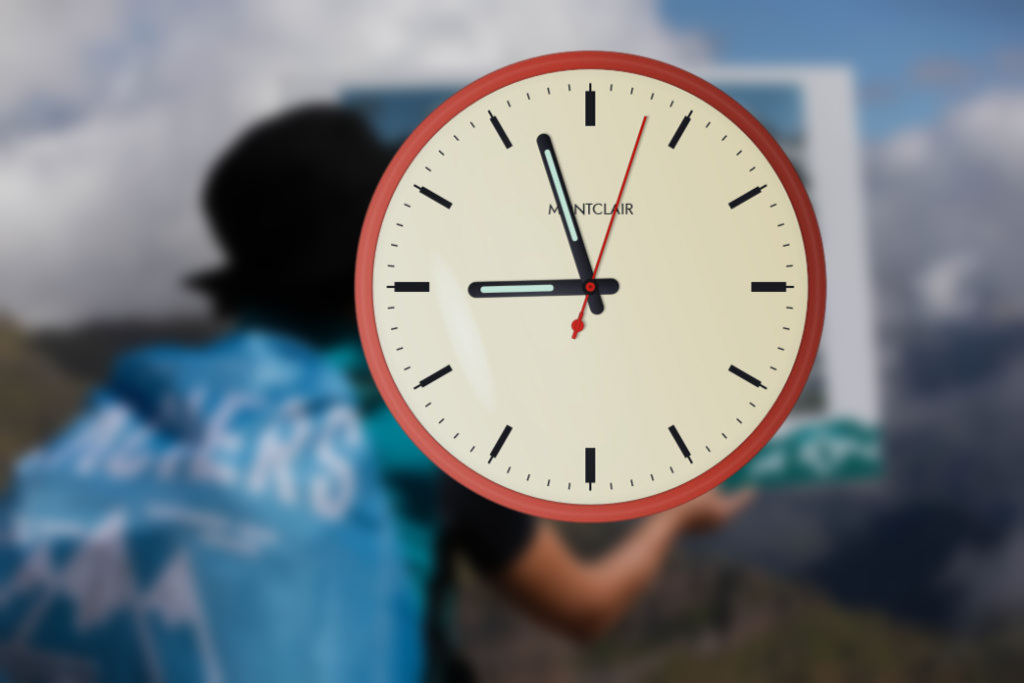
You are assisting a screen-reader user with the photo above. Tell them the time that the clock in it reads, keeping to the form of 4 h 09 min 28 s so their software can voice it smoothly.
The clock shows 8 h 57 min 03 s
